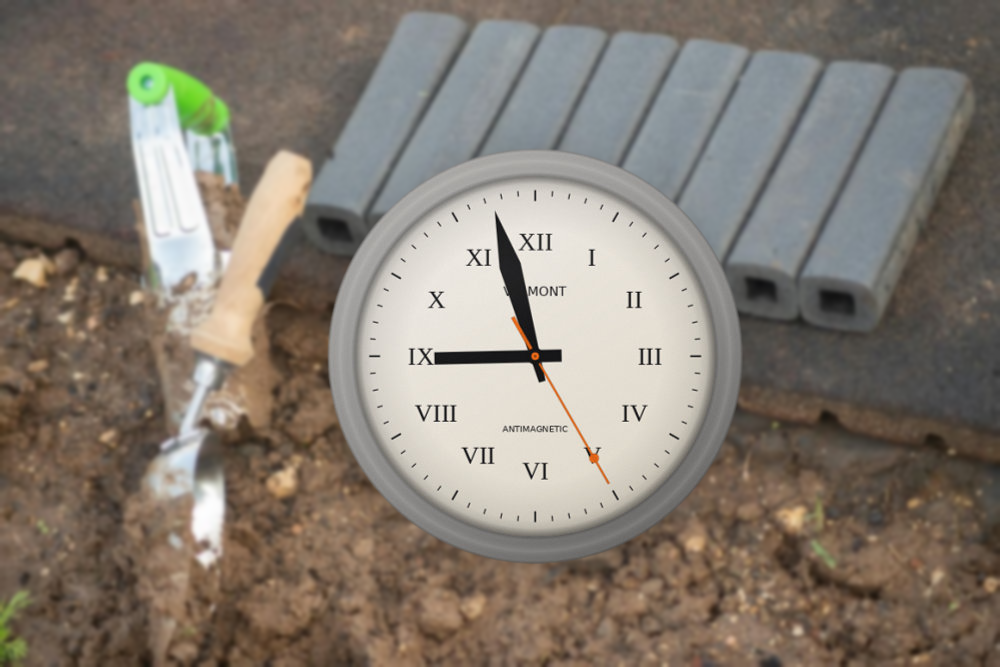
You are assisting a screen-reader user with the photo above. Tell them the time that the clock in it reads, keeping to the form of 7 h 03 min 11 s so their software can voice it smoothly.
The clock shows 8 h 57 min 25 s
